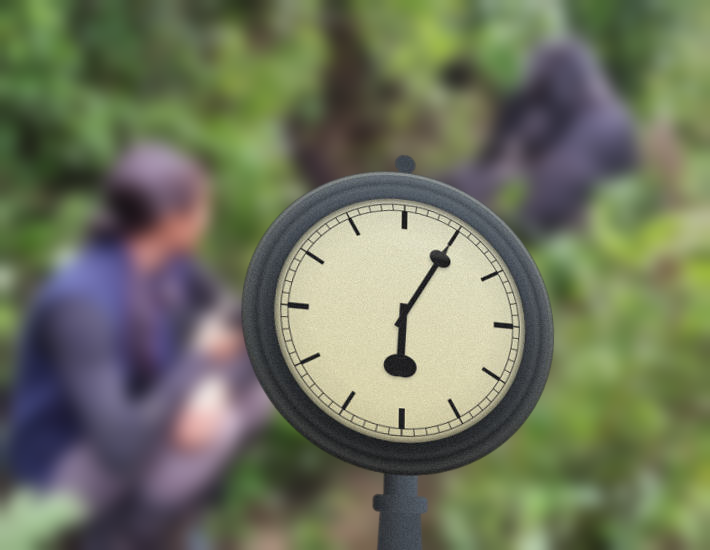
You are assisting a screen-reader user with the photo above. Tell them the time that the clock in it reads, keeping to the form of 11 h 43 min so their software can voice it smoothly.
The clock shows 6 h 05 min
